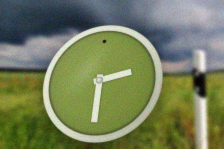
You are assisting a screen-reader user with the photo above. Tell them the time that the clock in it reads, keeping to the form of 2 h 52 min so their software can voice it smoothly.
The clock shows 2 h 30 min
